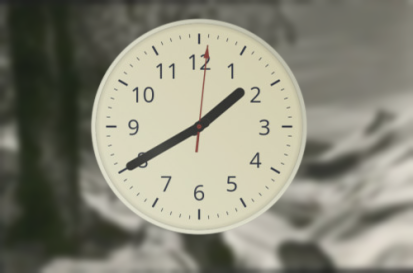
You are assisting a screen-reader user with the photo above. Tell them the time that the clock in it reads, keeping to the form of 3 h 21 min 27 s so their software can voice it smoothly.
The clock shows 1 h 40 min 01 s
